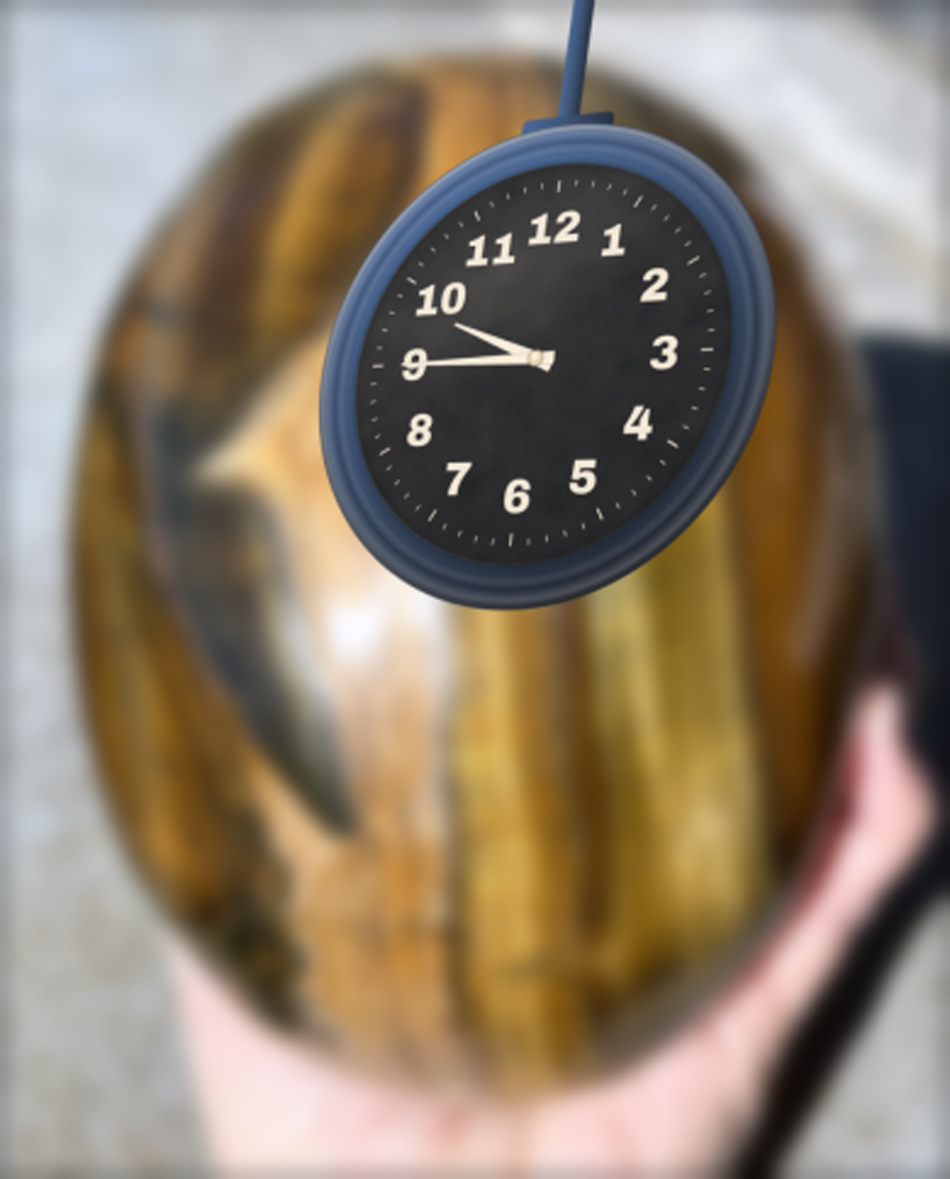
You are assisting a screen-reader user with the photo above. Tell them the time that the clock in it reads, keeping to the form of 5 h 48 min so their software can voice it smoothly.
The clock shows 9 h 45 min
